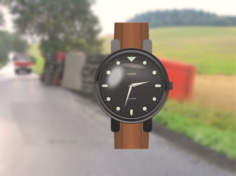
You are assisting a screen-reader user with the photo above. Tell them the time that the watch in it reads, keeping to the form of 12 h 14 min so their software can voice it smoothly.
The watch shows 2 h 33 min
